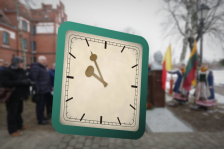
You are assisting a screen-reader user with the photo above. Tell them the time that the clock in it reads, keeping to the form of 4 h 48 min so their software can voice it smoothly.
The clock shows 9 h 55 min
